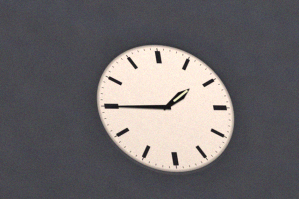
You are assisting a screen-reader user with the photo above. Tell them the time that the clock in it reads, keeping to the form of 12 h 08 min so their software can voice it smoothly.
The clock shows 1 h 45 min
